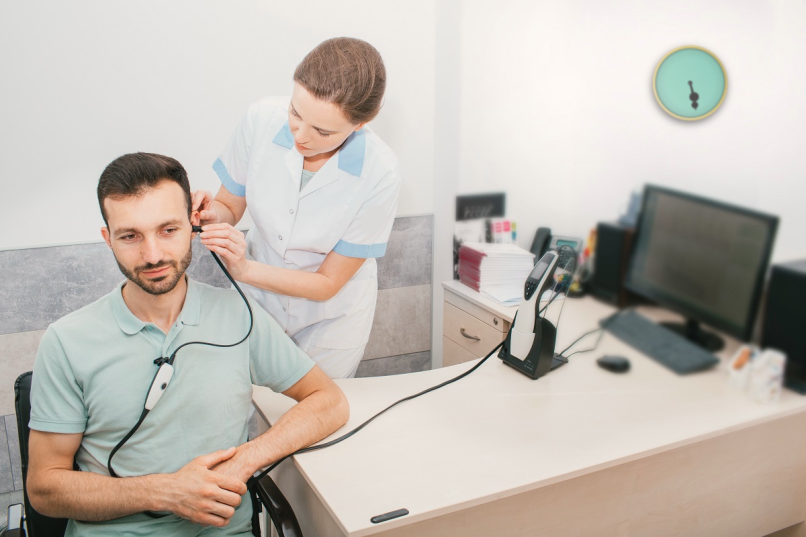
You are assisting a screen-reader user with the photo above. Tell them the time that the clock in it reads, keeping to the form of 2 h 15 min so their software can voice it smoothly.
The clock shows 5 h 28 min
